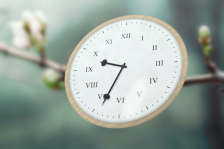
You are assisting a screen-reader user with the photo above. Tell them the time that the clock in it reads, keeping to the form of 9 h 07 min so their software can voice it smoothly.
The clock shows 9 h 34 min
